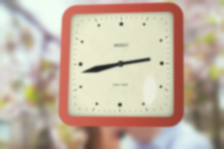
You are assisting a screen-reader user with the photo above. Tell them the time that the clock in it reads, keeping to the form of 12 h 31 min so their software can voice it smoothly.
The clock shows 2 h 43 min
